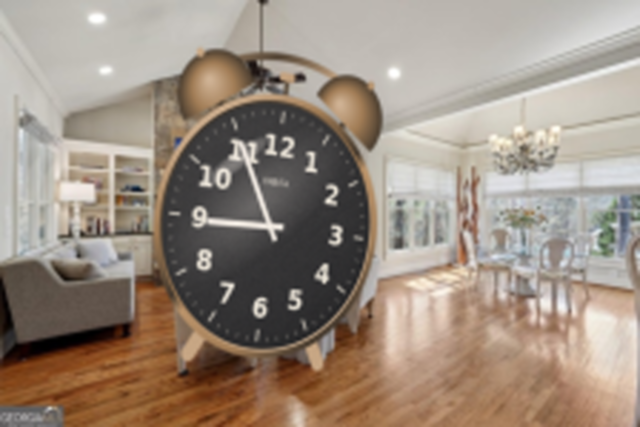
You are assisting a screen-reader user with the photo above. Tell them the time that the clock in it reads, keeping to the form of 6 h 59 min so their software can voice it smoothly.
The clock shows 8 h 55 min
